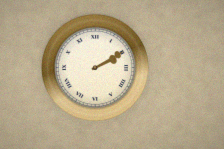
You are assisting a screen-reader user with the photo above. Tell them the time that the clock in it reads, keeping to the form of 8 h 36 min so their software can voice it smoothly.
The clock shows 2 h 10 min
